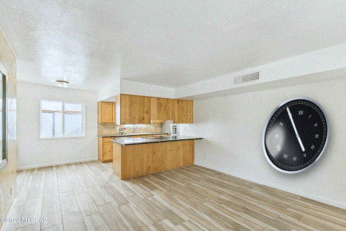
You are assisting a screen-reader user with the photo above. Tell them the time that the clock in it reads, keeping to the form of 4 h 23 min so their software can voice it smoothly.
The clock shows 4 h 55 min
